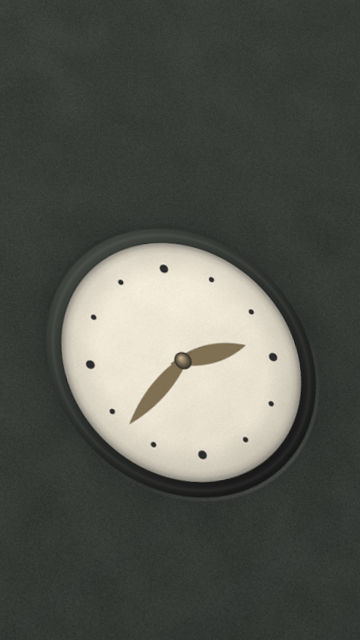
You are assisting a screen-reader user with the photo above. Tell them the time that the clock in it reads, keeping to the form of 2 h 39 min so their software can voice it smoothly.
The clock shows 2 h 38 min
